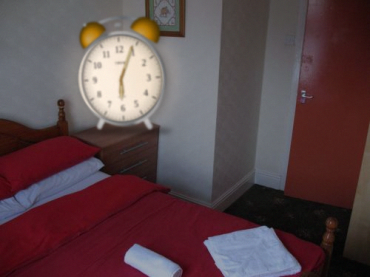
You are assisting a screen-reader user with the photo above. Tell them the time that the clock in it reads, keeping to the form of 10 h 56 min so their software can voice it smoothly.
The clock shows 6 h 04 min
